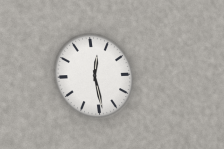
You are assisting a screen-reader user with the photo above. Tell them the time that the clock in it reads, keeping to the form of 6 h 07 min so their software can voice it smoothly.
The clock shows 12 h 29 min
